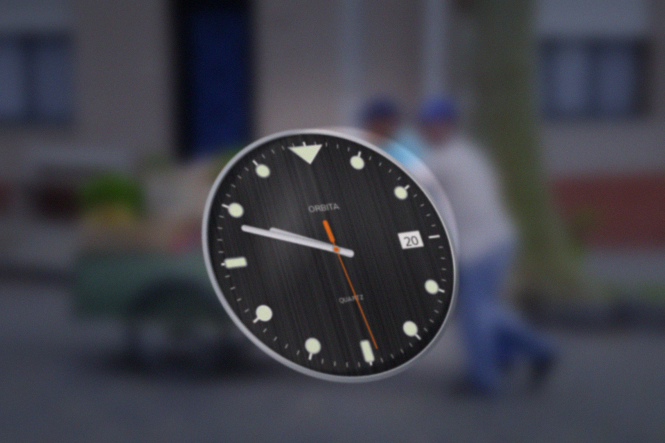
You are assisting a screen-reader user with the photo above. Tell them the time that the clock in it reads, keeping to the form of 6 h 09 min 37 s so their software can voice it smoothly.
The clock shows 9 h 48 min 29 s
